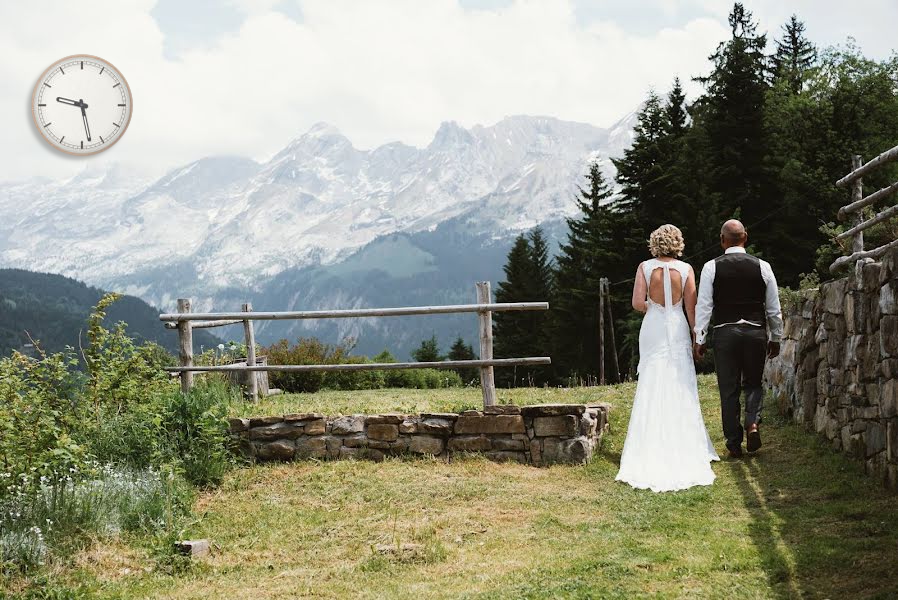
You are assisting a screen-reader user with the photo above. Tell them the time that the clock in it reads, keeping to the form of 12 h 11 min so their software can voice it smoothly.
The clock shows 9 h 28 min
